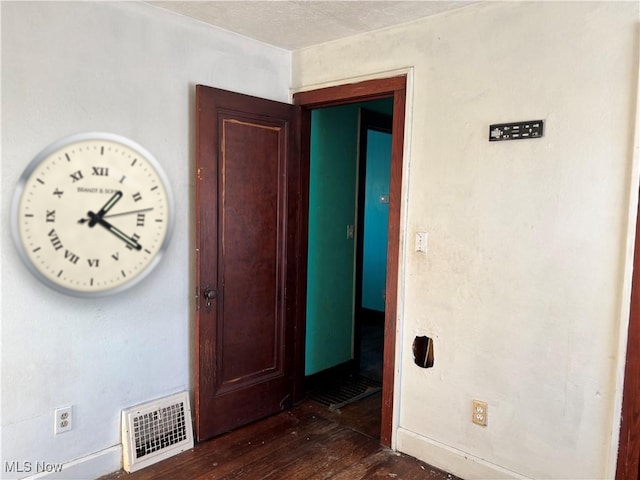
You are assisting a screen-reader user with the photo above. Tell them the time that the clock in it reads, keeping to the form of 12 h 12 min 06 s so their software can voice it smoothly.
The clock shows 1 h 20 min 13 s
